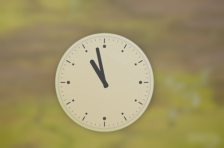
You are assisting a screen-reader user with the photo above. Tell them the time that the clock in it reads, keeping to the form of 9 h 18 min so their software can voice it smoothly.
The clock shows 10 h 58 min
